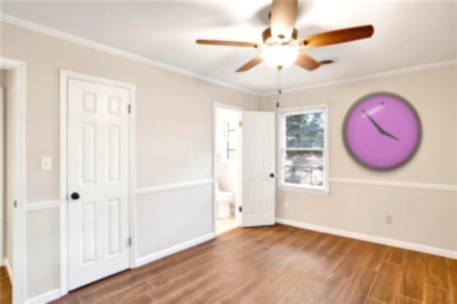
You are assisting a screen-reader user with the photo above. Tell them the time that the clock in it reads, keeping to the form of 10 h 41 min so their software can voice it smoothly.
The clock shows 3 h 53 min
